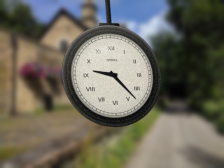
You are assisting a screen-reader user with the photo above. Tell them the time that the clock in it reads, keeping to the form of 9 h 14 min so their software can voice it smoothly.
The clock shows 9 h 23 min
